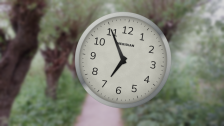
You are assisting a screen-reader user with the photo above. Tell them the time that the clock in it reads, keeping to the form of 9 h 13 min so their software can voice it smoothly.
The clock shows 6 h 55 min
